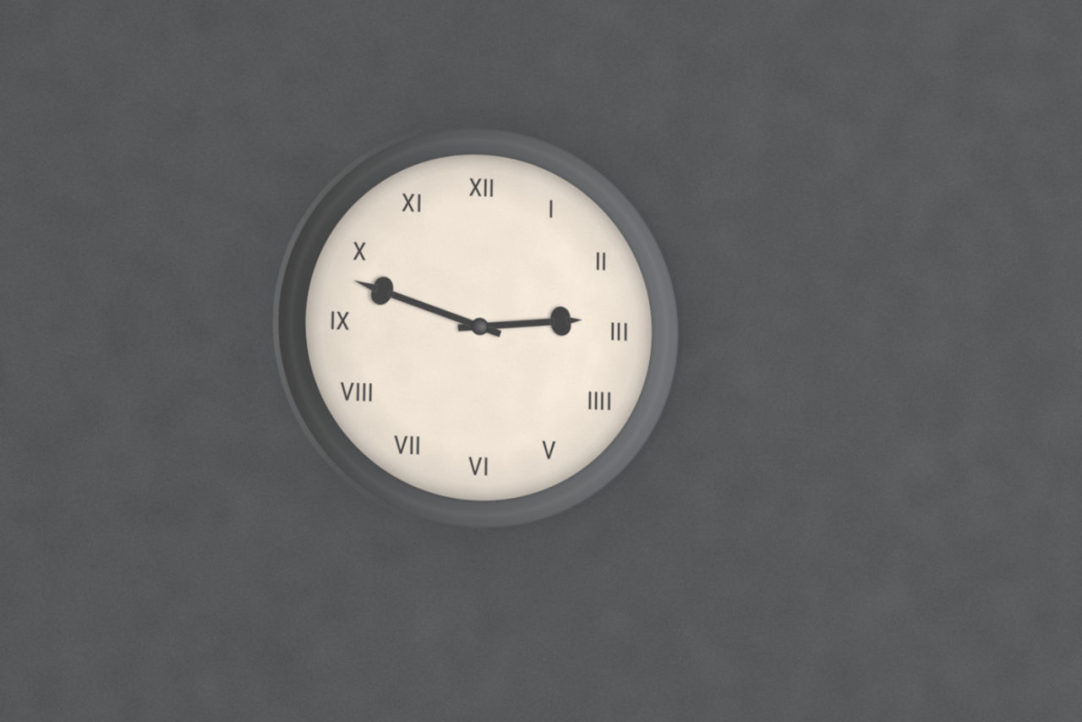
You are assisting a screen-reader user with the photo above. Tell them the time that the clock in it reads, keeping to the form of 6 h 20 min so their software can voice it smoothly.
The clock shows 2 h 48 min
